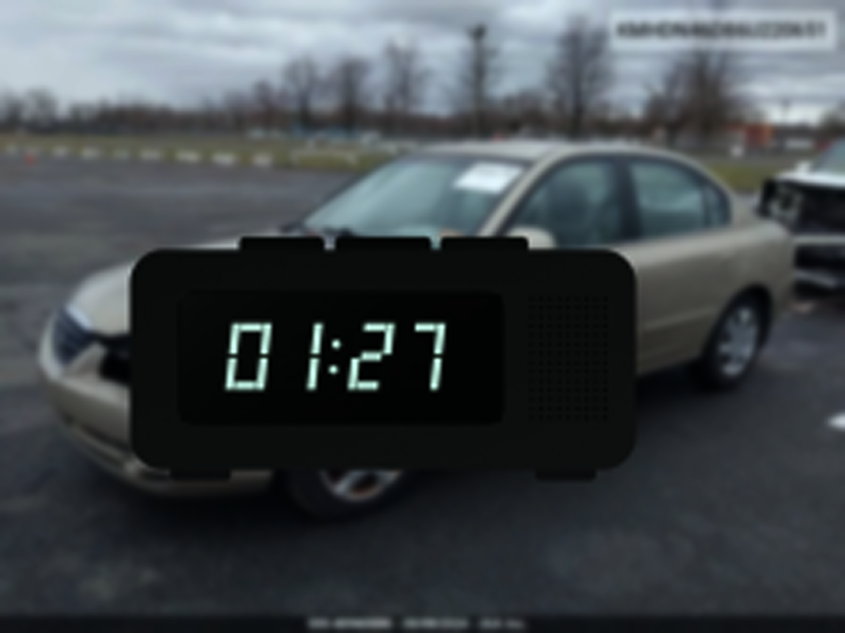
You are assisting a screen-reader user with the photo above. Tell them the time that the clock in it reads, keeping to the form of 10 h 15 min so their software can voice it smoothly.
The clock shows 1 h 27 min
